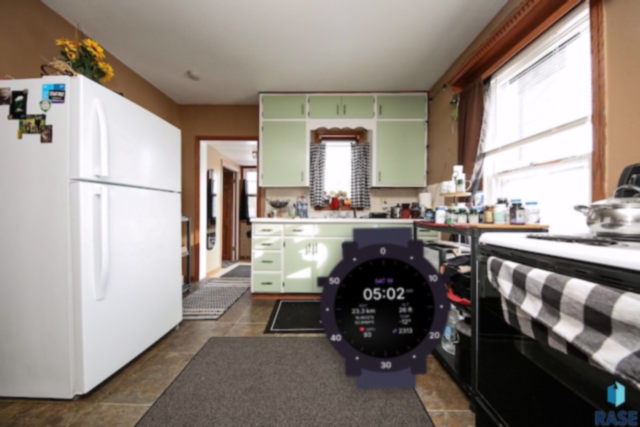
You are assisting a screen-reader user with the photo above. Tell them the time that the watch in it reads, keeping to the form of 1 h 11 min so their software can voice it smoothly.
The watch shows 5 h 02 min
